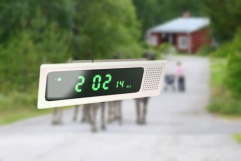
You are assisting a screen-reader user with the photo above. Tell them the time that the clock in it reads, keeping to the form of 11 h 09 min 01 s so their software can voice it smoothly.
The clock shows 2 h 02 min 14 s
